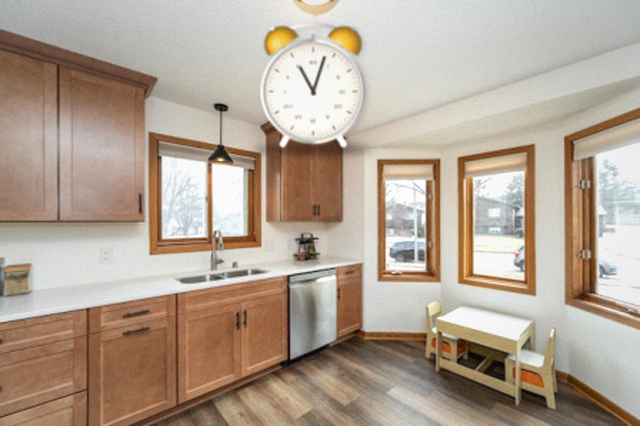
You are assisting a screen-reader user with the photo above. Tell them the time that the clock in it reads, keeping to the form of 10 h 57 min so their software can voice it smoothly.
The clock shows 11 h 03 min
